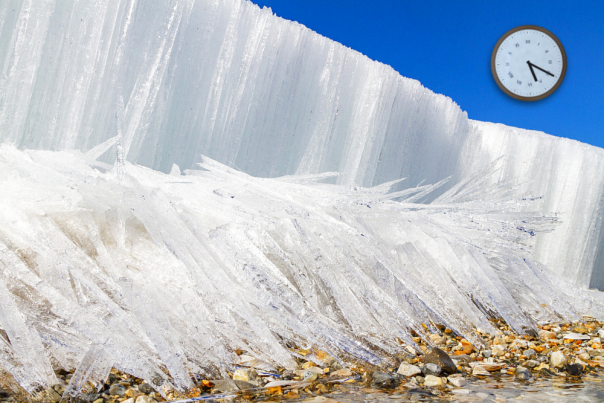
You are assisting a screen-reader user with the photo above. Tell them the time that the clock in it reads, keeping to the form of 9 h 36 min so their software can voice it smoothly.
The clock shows 5 h 20 min
